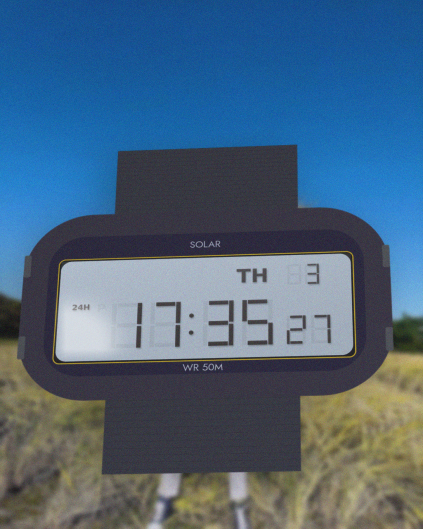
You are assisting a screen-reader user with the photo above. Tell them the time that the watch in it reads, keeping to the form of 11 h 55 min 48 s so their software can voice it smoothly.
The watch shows 17 h 35 min 27 s
